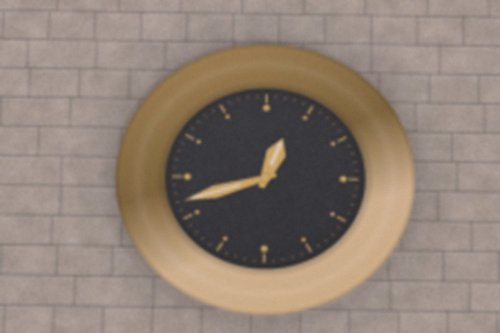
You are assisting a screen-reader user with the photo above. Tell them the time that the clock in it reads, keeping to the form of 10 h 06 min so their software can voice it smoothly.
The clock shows 12 h 42 min
